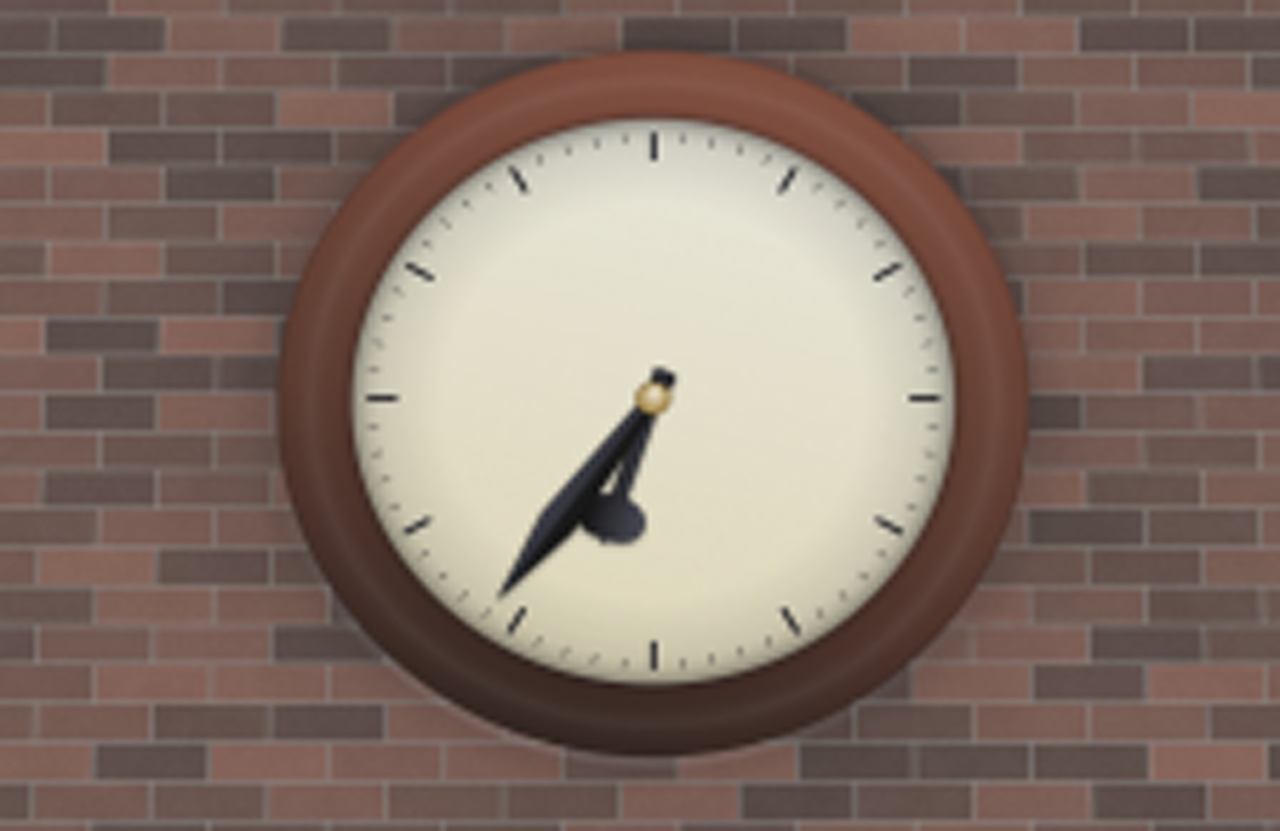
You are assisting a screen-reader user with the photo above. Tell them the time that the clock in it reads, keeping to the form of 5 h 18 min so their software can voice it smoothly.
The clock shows 6 h 36 min
